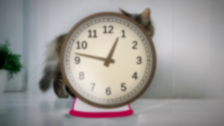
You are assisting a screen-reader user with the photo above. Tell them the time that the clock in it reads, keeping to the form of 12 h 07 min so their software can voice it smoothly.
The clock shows 12 h 47 min
